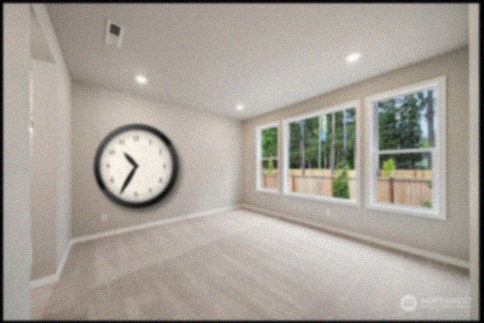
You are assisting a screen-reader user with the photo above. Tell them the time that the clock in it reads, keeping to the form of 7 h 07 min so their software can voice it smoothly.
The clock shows 10 h 35 min
